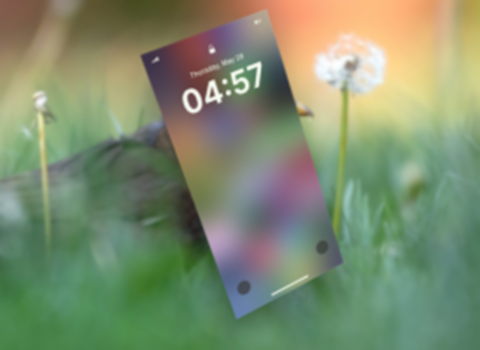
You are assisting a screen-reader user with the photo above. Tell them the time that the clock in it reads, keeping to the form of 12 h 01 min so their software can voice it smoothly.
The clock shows 4 h 57 min
